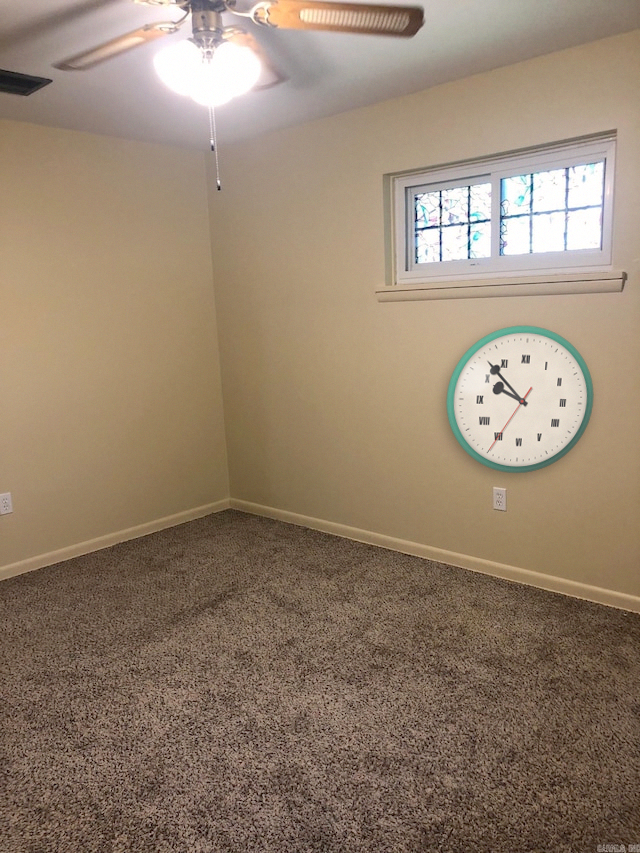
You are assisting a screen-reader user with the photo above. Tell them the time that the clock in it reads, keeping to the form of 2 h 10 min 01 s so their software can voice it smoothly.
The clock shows 9 h 52 min 35 s
